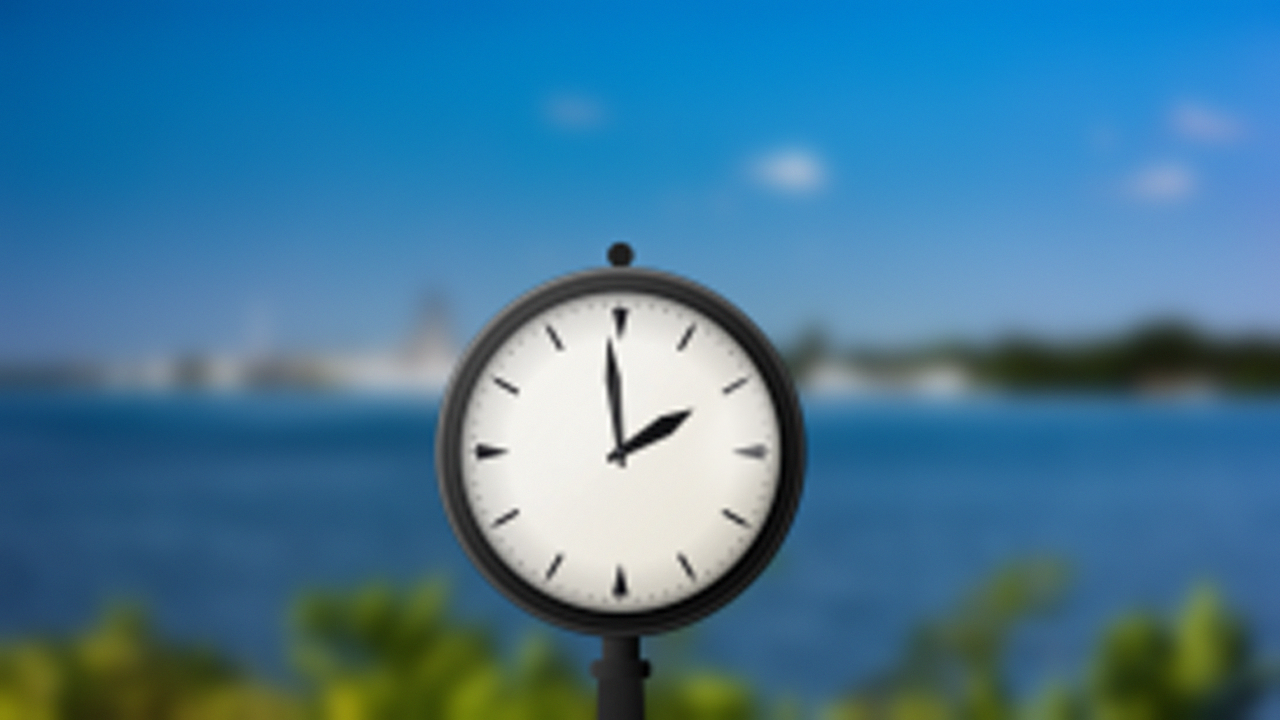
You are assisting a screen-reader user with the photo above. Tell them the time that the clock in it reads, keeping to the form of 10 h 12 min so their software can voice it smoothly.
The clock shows 1 h 59 min
